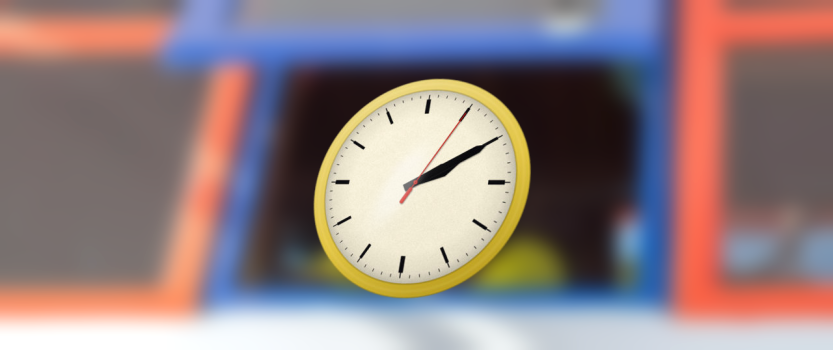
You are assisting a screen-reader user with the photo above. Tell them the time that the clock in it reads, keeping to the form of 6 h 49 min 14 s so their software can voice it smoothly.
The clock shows 2 h 10 min 05 s
